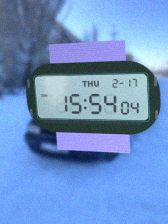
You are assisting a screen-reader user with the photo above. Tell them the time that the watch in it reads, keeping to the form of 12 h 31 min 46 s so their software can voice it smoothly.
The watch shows 15 h 54 min 04 s
